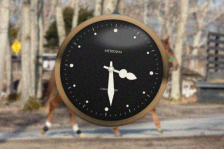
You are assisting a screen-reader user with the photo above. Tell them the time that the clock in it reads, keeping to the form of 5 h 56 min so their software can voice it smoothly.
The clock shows 3 h 29 min
